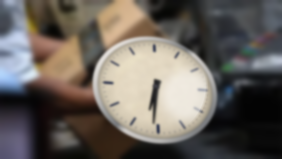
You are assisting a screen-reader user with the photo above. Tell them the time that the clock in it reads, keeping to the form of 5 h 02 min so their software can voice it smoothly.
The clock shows 6 h 31 min
